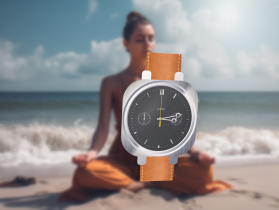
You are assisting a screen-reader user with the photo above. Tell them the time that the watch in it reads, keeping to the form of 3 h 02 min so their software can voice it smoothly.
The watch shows 3 h 13 min
